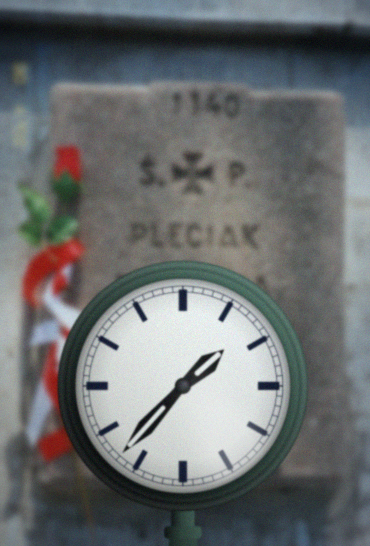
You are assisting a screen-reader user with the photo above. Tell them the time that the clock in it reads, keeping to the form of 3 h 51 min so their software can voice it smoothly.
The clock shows 1 h 37 min
